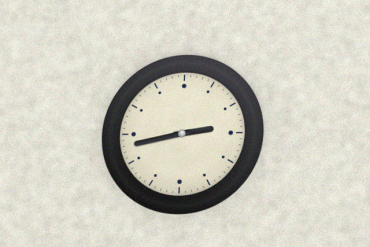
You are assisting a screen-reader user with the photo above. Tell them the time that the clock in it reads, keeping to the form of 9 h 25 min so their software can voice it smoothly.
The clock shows 2 h 43 min
